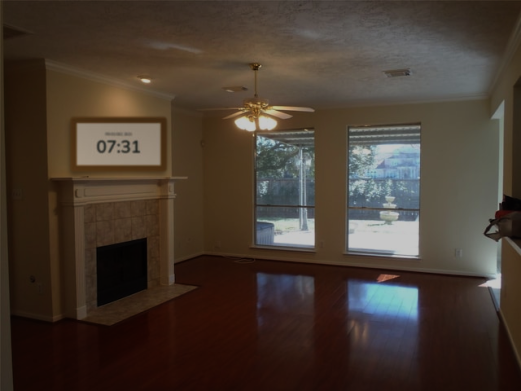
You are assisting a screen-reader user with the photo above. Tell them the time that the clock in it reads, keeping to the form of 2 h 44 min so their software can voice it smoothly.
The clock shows 7 h 31 min
